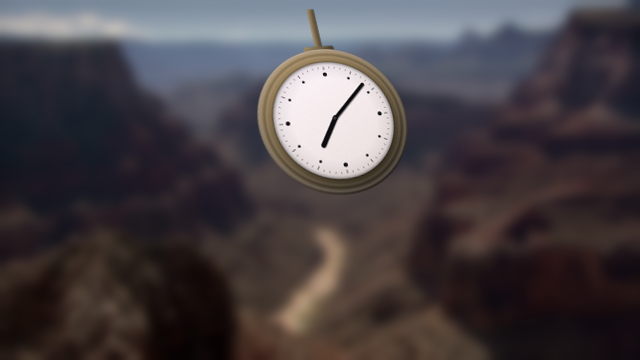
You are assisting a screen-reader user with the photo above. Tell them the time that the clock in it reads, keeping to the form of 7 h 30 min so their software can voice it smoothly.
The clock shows 7 h 08 min
